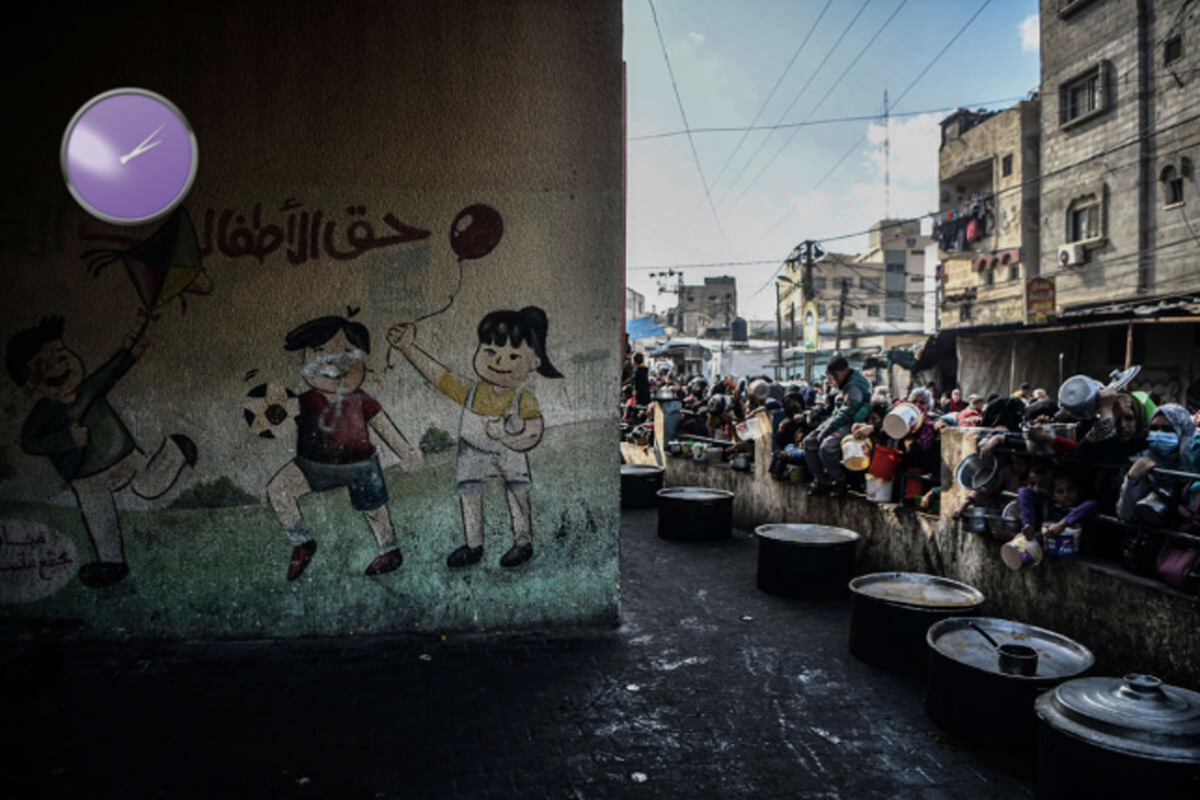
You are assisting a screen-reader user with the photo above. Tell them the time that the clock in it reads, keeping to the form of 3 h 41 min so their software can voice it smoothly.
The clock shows 2 h 08 min
